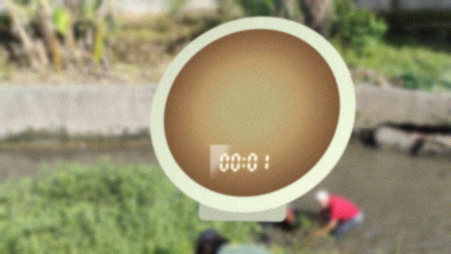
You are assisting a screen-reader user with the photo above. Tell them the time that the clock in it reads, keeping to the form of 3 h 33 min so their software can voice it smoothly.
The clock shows 0 h 01 min
